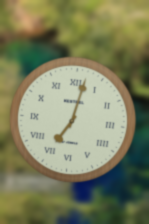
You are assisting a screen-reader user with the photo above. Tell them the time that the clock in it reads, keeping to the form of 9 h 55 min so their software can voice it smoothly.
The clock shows 7 h 02 min
